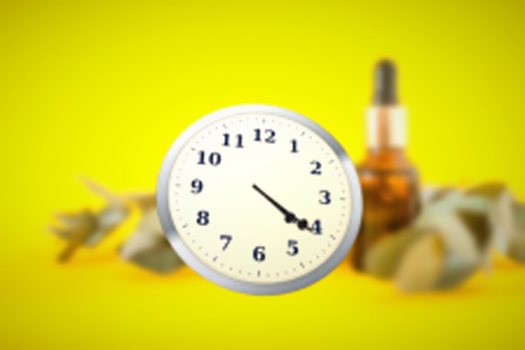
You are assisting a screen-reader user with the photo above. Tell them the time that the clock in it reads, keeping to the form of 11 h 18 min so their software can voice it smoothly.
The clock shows 4 h 21 min
